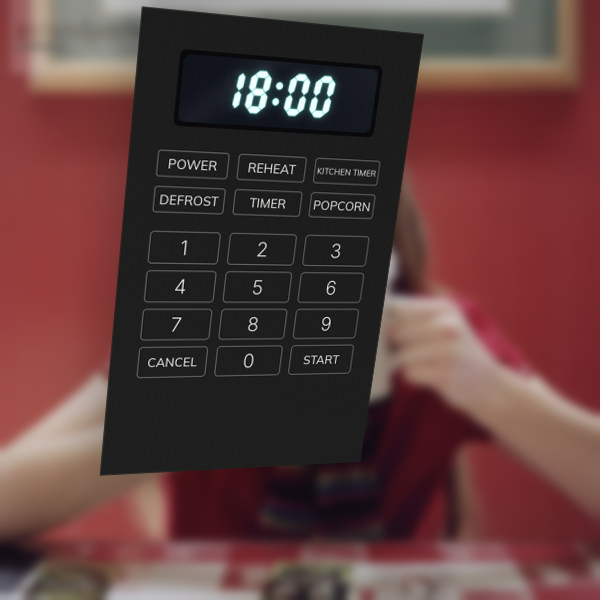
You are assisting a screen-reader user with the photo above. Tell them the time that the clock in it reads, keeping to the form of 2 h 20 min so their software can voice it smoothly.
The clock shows 18 h 00 min
